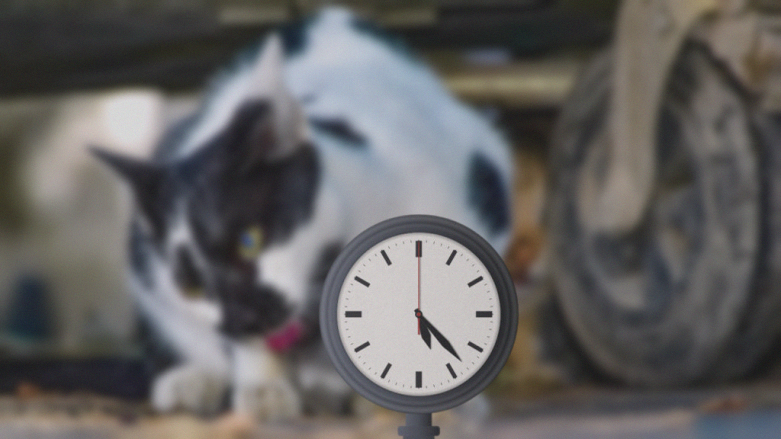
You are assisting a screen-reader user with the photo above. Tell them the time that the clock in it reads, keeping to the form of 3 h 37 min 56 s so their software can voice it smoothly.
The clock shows 5 h 23 min 00 s
